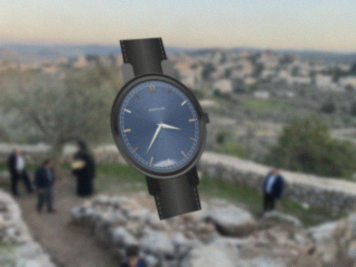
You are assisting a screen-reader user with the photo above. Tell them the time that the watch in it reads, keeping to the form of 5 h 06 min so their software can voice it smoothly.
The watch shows 3 h 37 min
